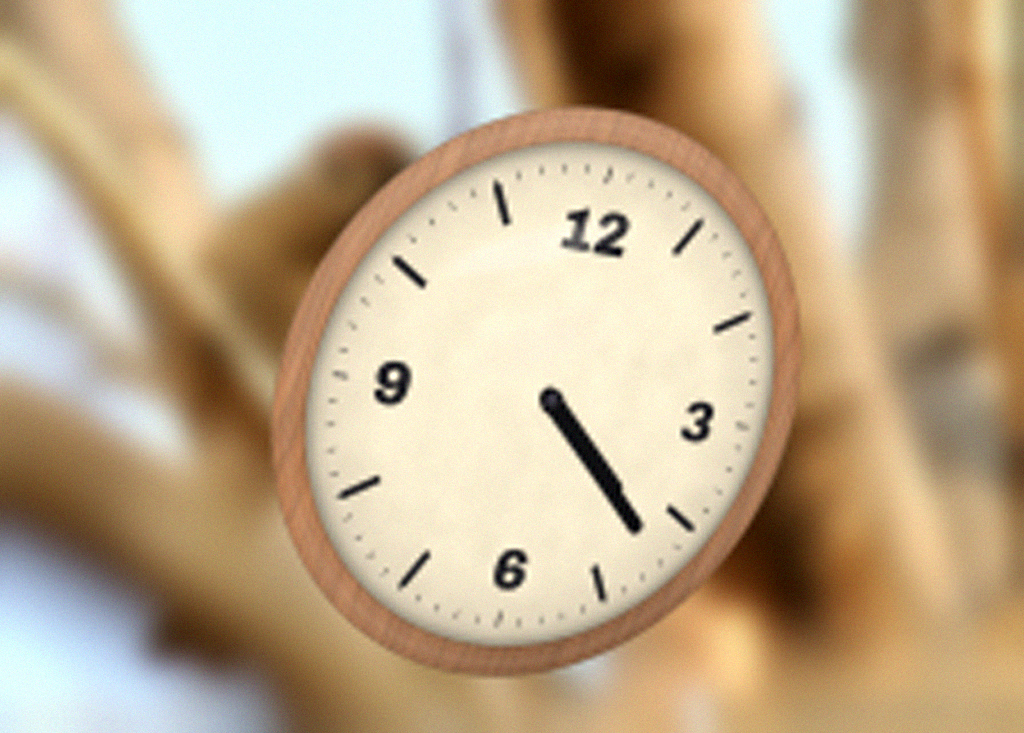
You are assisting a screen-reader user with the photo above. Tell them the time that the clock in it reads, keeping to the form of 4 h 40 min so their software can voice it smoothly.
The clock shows 4 h 22 min
